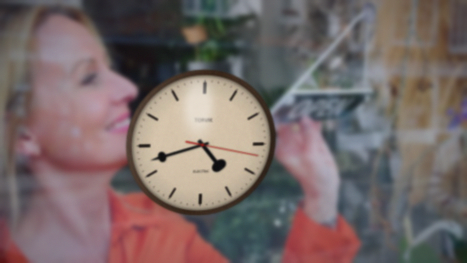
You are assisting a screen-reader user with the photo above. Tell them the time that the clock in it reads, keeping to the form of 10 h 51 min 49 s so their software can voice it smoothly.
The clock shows 4 h 42 min 17 s
